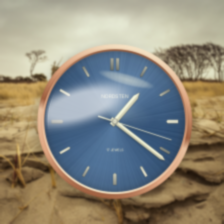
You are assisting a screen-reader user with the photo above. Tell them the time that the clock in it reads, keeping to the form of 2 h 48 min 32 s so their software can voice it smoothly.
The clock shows 1 h 21 min 18 s
